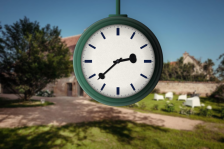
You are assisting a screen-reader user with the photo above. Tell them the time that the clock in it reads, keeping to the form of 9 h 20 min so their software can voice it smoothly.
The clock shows 2 h 38 min
